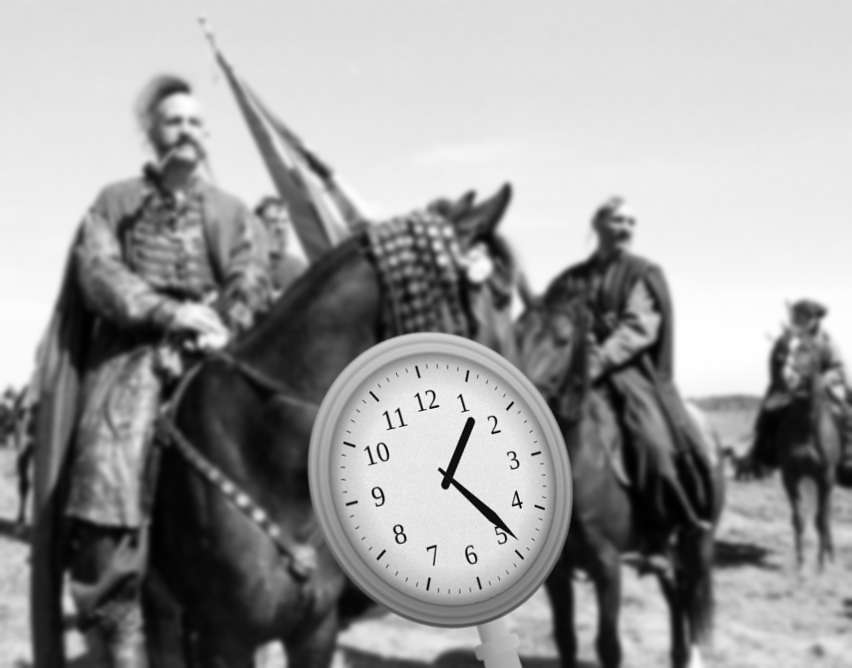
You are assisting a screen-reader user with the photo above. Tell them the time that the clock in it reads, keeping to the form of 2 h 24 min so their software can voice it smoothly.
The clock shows 1 h 24 min
